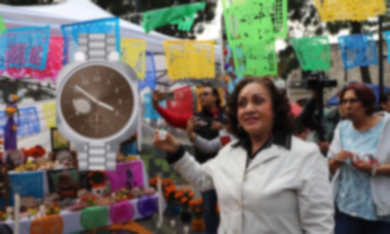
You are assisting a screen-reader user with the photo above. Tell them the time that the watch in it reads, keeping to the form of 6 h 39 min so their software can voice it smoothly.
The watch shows 3 h 51 min
